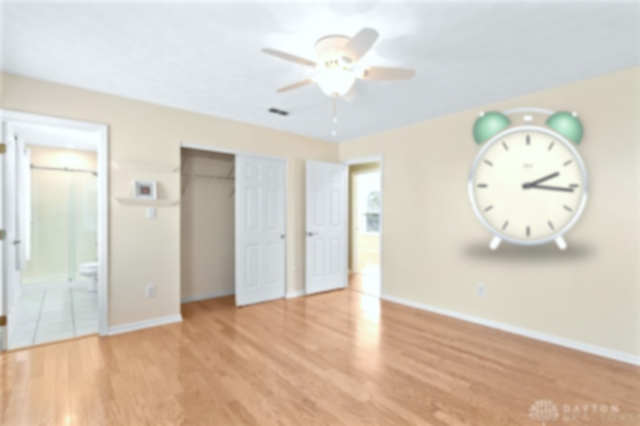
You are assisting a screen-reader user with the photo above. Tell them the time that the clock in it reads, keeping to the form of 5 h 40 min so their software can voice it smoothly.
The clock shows 2 h 16 min
